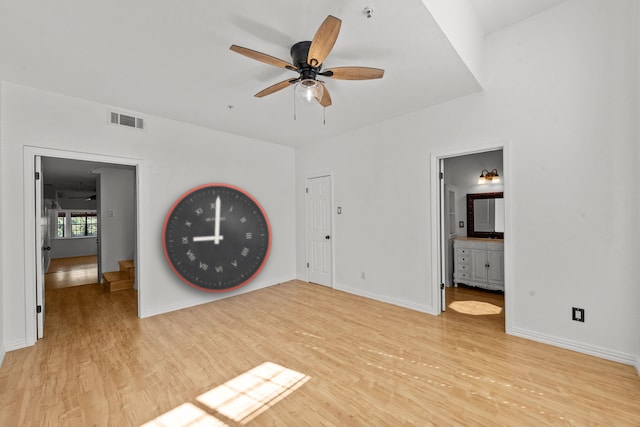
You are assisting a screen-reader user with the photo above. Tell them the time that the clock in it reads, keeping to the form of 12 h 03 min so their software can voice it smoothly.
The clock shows 9 h 01 min
